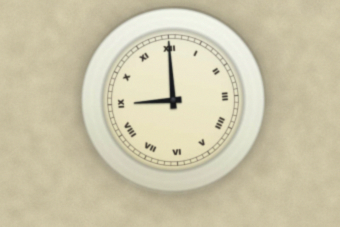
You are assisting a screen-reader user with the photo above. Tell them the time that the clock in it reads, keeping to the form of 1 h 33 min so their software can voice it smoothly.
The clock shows 9 h 00 min
